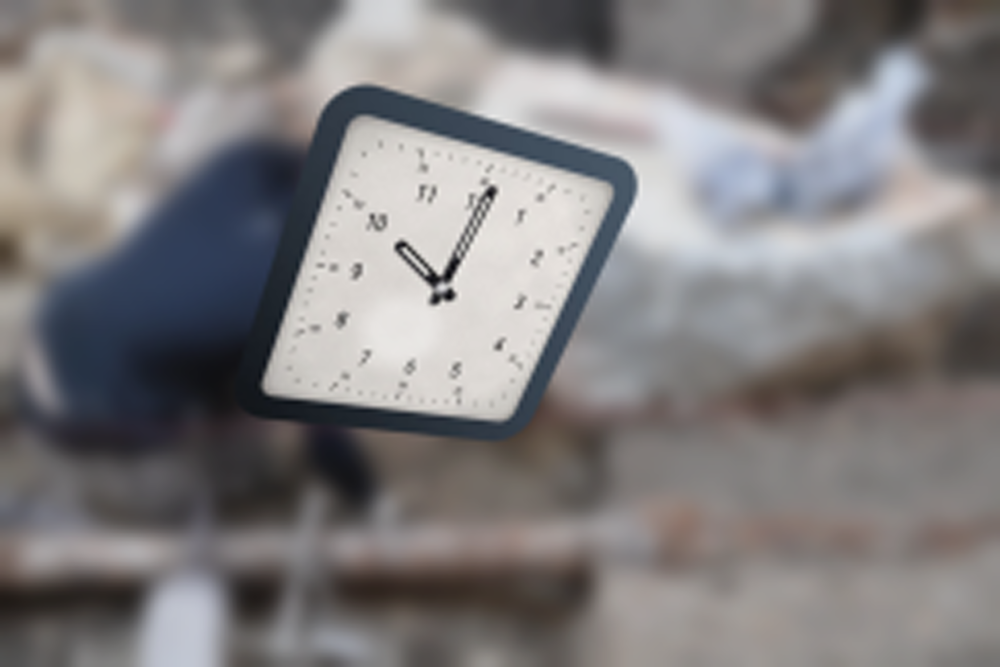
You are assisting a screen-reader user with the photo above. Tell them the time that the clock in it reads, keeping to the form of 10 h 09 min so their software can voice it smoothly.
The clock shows 10 h 01 min
